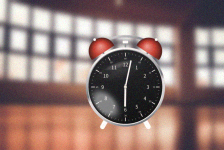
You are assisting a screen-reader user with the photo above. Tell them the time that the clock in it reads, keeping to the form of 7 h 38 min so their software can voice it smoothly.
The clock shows 6 h 02 min
